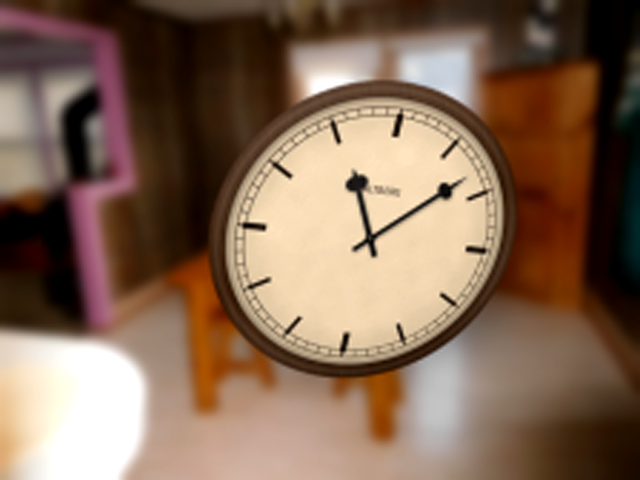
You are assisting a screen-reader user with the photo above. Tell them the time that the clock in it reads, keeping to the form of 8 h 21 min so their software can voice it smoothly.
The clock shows 11 h 08 min
